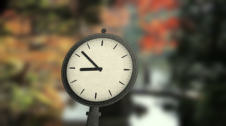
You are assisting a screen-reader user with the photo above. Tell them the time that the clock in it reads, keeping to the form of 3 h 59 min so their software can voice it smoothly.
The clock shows 8 h 52 min
